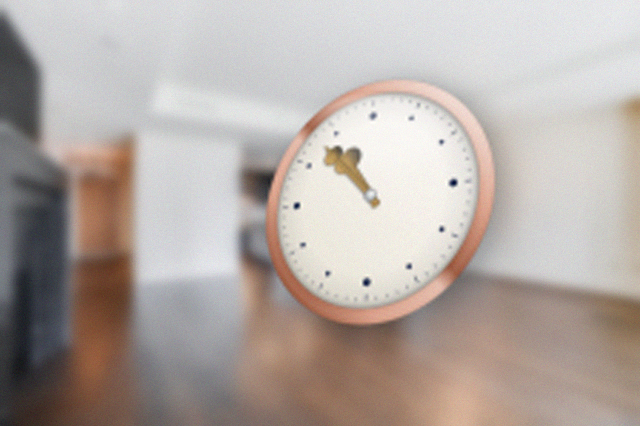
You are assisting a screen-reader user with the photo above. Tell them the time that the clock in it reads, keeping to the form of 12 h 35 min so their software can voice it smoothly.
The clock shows 10 h 53 min
